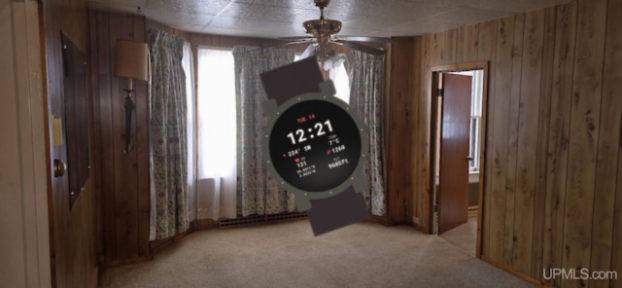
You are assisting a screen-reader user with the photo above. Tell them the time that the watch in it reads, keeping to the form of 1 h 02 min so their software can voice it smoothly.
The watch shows 12 h 21 min
